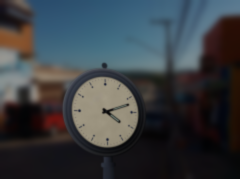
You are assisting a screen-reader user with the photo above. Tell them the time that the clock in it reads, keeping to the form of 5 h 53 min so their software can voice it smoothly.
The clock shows 4 h 12 min
